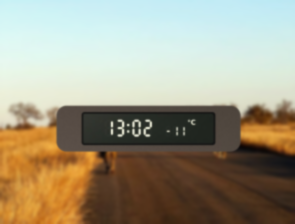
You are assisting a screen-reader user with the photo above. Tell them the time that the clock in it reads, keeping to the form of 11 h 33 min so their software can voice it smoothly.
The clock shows 13 h 02 min
